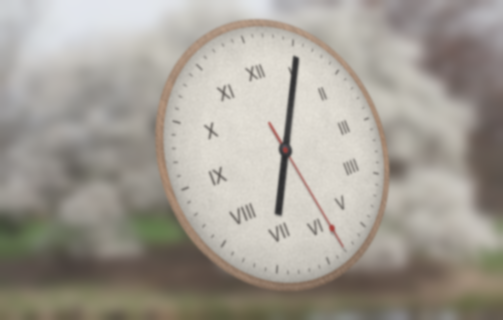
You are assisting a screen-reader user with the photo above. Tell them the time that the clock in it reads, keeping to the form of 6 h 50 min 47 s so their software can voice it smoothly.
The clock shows 7 h 05 min 28 s
